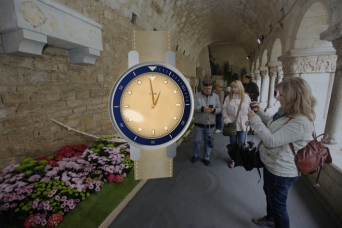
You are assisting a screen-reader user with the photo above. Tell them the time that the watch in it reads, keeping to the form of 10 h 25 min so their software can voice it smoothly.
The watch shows 12 h 59 min
